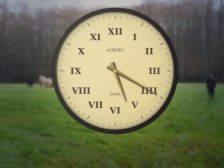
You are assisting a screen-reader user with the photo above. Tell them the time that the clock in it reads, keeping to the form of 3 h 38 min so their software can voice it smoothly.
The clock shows 5 h 20 min
